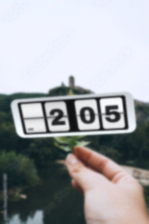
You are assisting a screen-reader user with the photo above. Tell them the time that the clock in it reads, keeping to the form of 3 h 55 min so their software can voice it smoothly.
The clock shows 2 h 05 min
